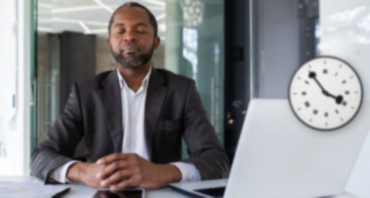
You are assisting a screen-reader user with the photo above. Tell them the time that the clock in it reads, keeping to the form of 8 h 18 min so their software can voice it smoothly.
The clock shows 3 h 54 min
